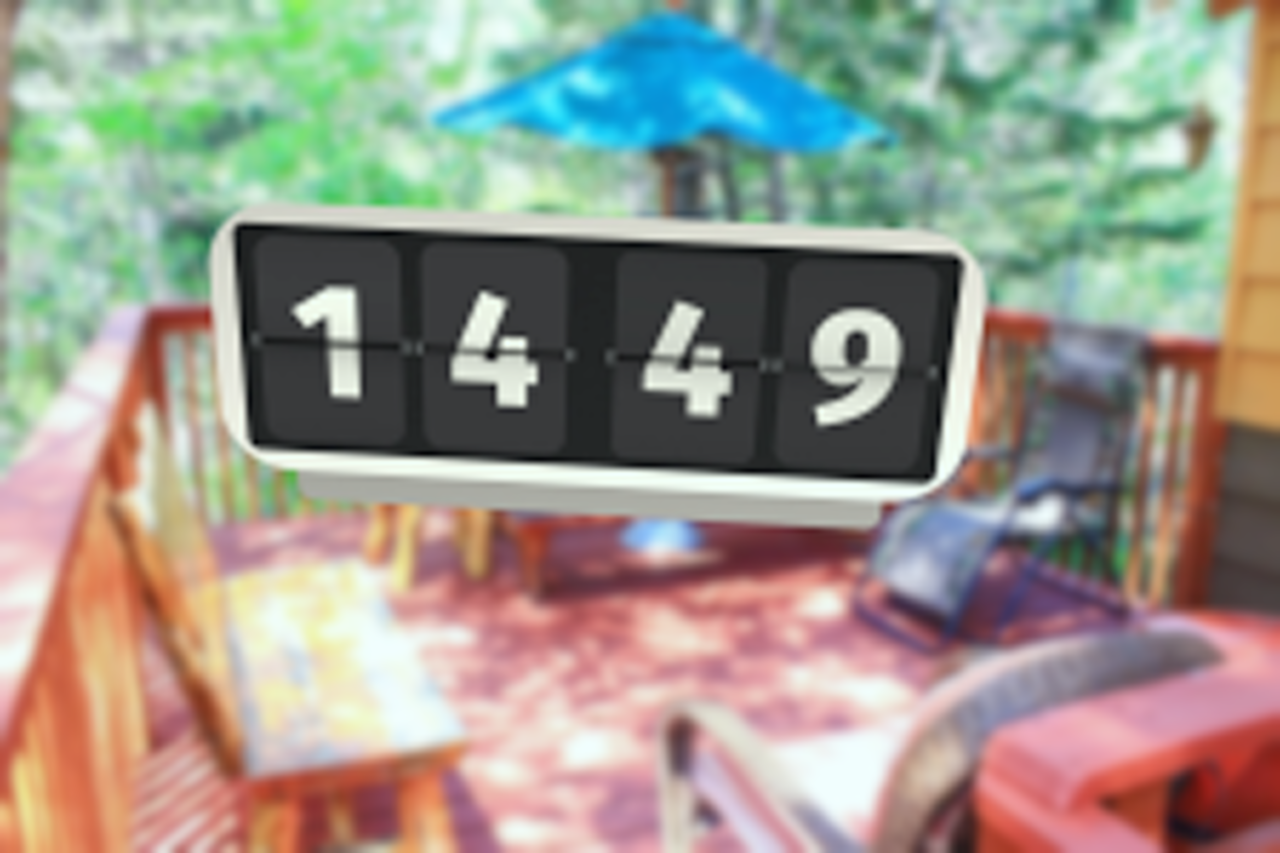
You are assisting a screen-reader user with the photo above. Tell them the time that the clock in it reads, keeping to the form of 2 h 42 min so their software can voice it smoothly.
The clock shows 14 h 49 min
